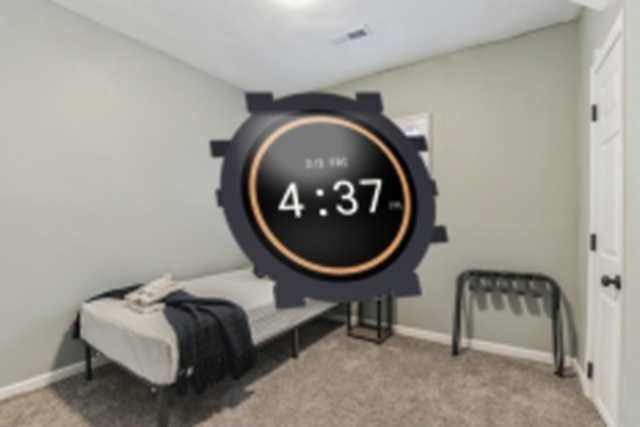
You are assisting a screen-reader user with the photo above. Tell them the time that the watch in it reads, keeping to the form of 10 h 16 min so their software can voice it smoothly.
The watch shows 4 h 37 min
